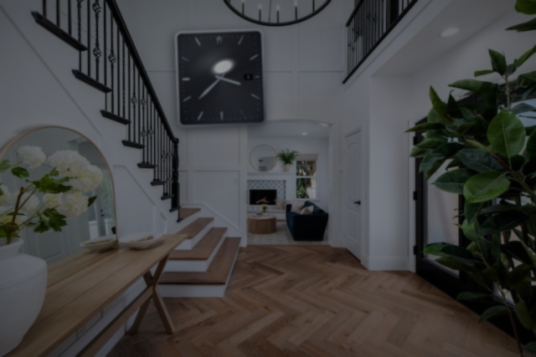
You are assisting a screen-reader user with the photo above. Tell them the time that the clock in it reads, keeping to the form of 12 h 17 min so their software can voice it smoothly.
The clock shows 3 h 38 min
